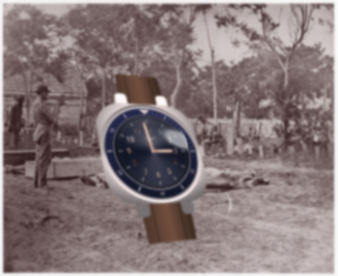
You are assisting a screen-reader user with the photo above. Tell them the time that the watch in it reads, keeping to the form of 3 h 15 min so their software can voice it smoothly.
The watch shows 2 h 59 min
